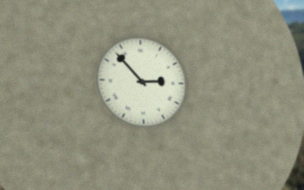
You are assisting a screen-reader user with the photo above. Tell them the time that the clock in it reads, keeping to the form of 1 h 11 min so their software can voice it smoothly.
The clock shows 2 h 53 min
